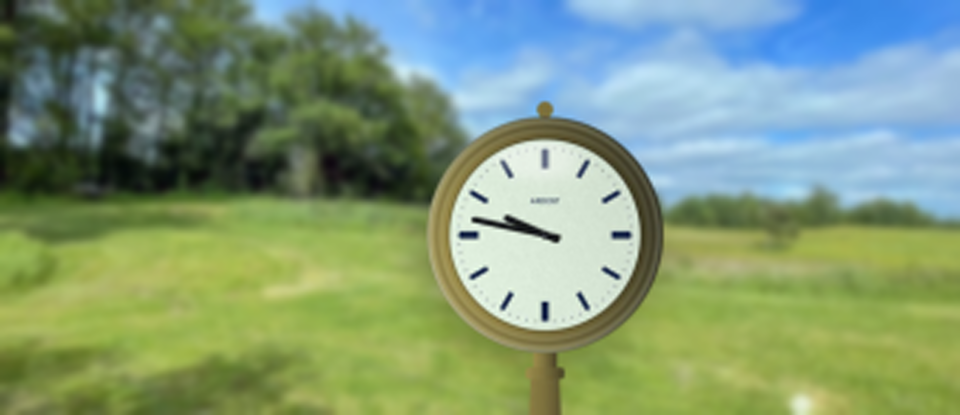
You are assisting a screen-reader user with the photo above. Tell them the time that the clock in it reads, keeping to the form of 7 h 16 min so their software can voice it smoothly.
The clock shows 9 h 47 min
